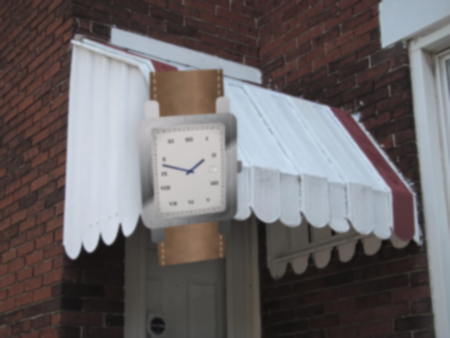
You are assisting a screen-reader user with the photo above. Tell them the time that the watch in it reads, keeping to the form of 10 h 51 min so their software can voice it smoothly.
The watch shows 1 h 48 min
